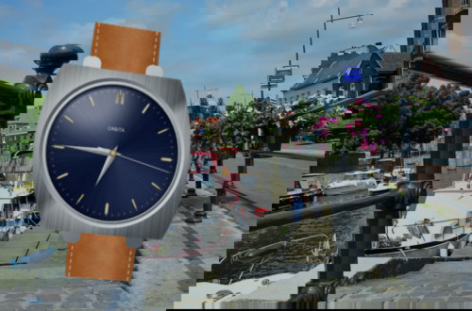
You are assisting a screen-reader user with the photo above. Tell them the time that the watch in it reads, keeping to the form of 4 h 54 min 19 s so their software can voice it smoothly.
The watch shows 6 h 45 min 17 s
